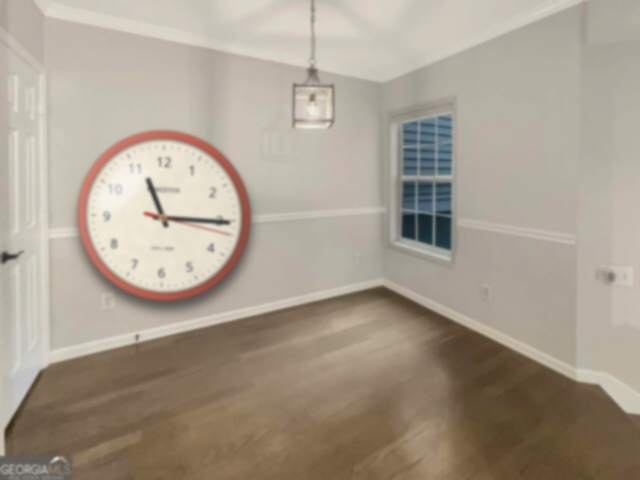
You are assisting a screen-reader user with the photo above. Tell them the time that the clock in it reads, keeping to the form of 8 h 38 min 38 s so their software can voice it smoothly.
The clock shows 11 h 15 min 17 s
